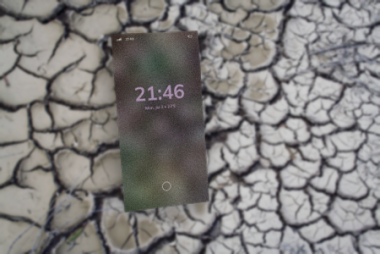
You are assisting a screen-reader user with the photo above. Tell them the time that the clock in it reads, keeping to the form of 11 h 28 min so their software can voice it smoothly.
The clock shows 21 h 46 min
